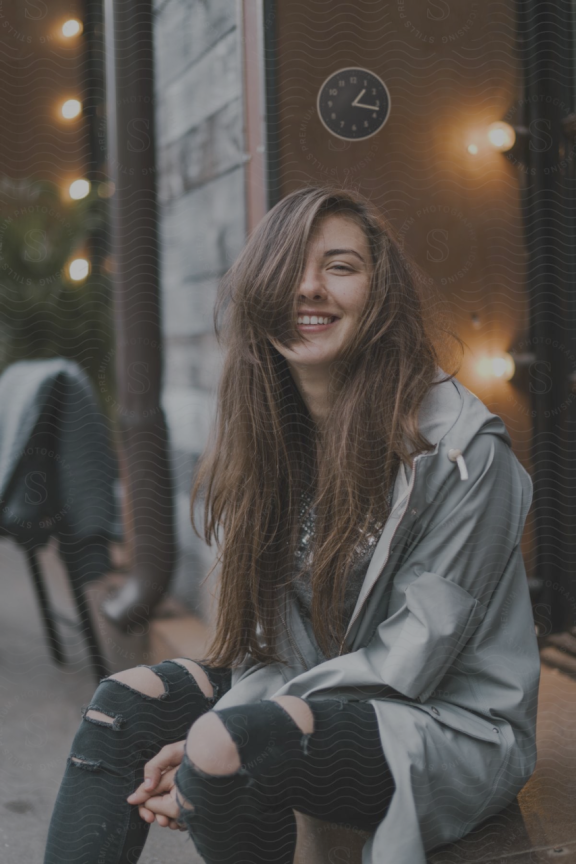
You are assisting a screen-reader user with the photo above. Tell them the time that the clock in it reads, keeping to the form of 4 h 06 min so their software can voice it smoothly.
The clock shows 1 h 17 min
